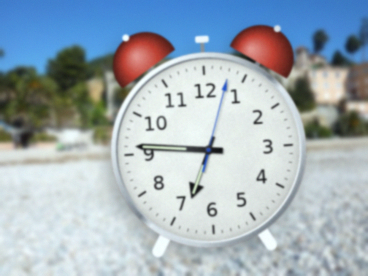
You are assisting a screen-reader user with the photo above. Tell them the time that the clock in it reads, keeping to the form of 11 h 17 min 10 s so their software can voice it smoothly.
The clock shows 6 h 46 min 03 s
